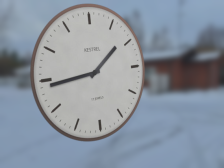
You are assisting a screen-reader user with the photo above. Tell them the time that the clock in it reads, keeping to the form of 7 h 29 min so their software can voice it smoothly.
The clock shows 1 h 44 min
